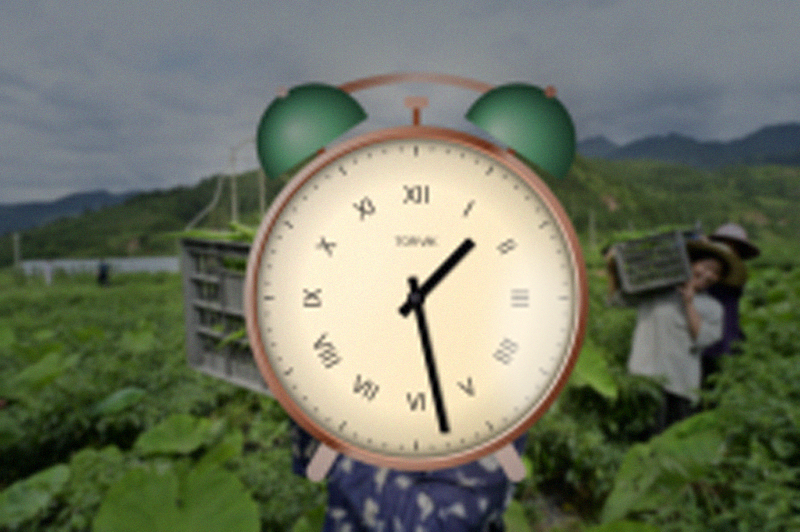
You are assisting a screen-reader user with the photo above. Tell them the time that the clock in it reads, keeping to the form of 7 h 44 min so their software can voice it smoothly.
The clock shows 1 h 28 min
